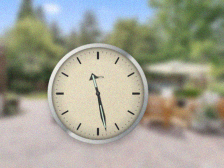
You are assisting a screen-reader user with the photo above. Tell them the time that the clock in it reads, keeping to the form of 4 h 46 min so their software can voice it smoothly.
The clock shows 11 h 28 min
